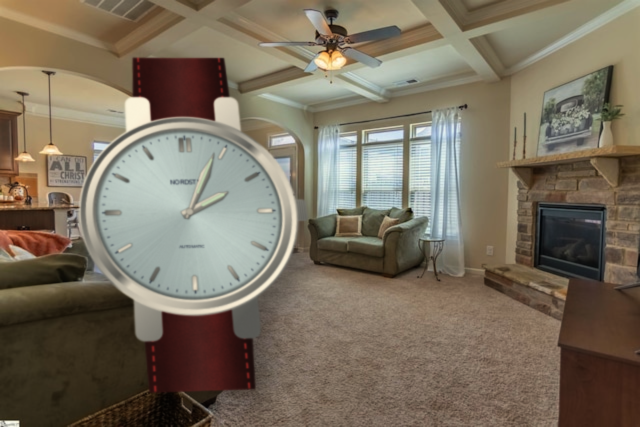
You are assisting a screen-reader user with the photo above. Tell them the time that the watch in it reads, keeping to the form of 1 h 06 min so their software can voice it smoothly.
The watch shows 2 h 04 min
